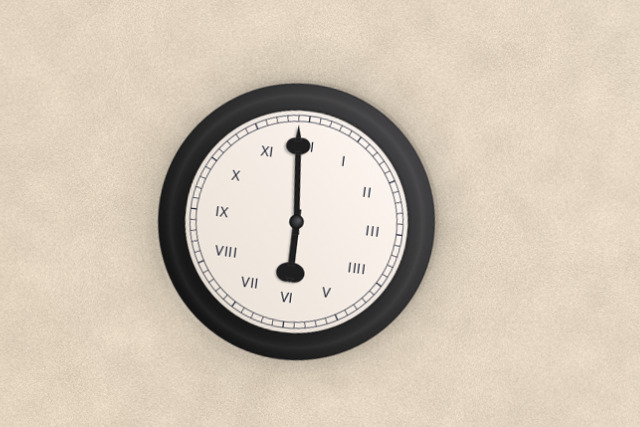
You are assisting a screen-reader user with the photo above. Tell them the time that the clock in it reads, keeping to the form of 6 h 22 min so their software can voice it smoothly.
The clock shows 5 h 59 min
